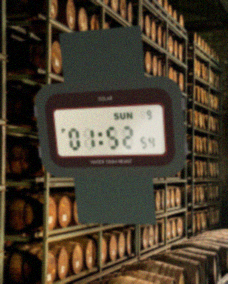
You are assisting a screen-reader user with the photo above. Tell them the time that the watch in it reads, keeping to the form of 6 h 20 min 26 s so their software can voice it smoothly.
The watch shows 1 h 52 min 54 s
